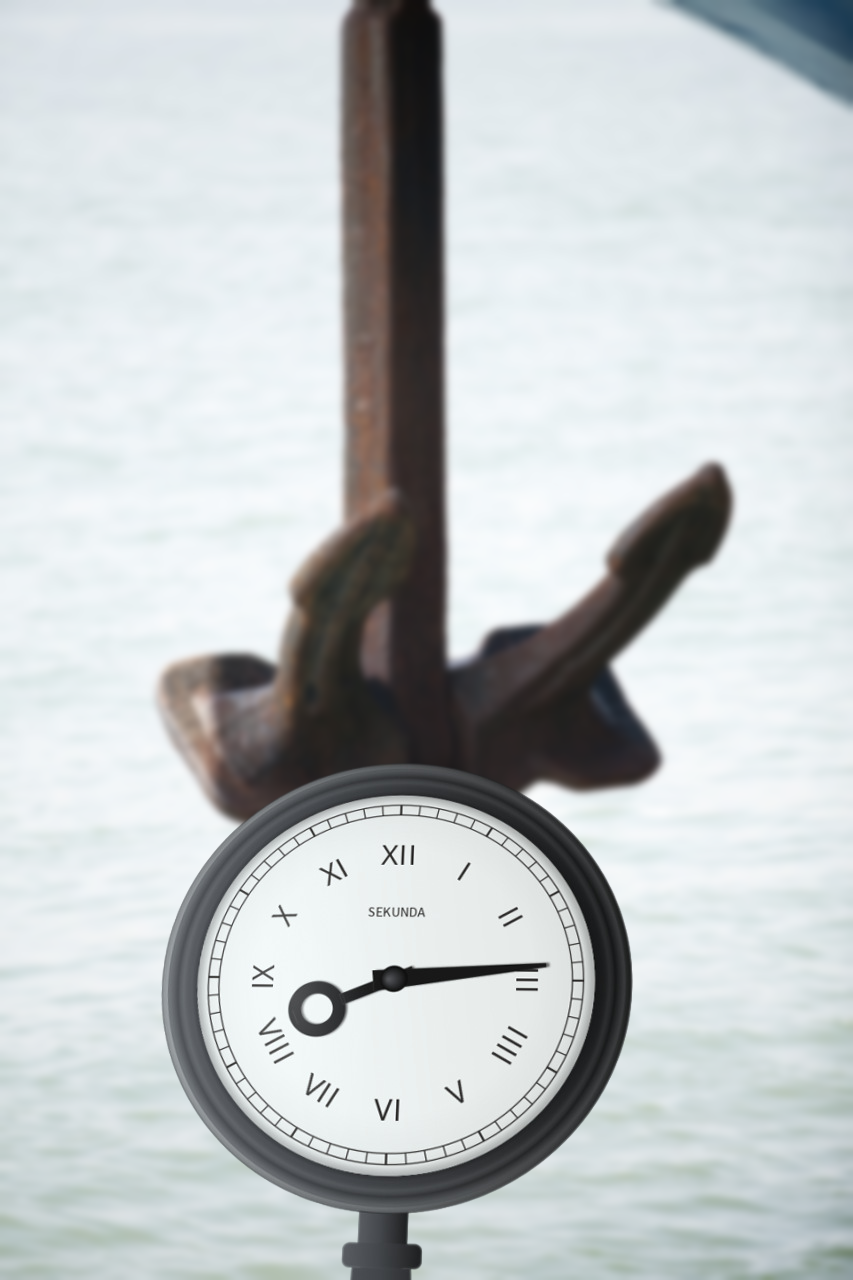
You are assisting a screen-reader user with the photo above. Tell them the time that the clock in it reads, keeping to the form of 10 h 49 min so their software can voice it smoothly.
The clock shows 8 h 14 min
